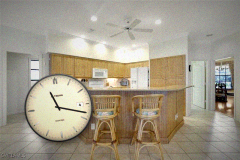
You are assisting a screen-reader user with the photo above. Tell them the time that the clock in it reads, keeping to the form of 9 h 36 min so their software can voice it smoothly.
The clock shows 11 h 18 min
